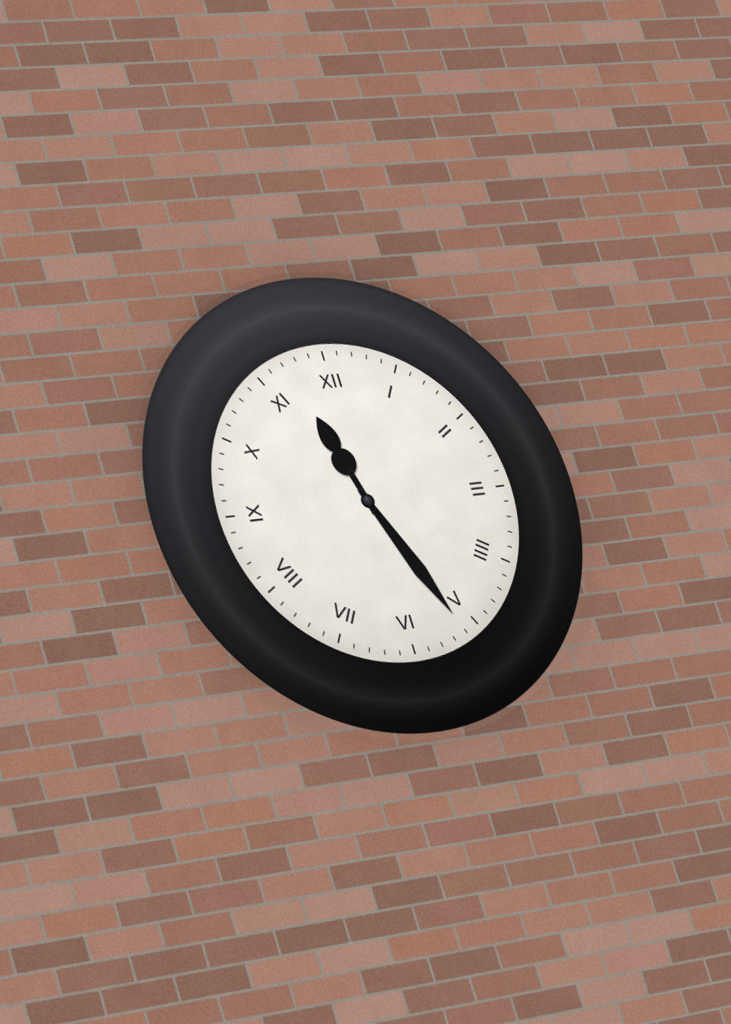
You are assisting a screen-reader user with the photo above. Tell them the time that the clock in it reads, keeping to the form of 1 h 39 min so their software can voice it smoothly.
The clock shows 11 h 26 min
